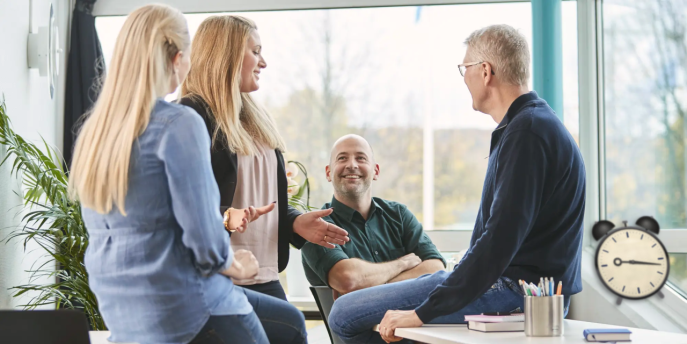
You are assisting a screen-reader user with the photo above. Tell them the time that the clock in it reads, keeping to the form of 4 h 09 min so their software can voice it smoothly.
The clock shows 9 h 17 min
